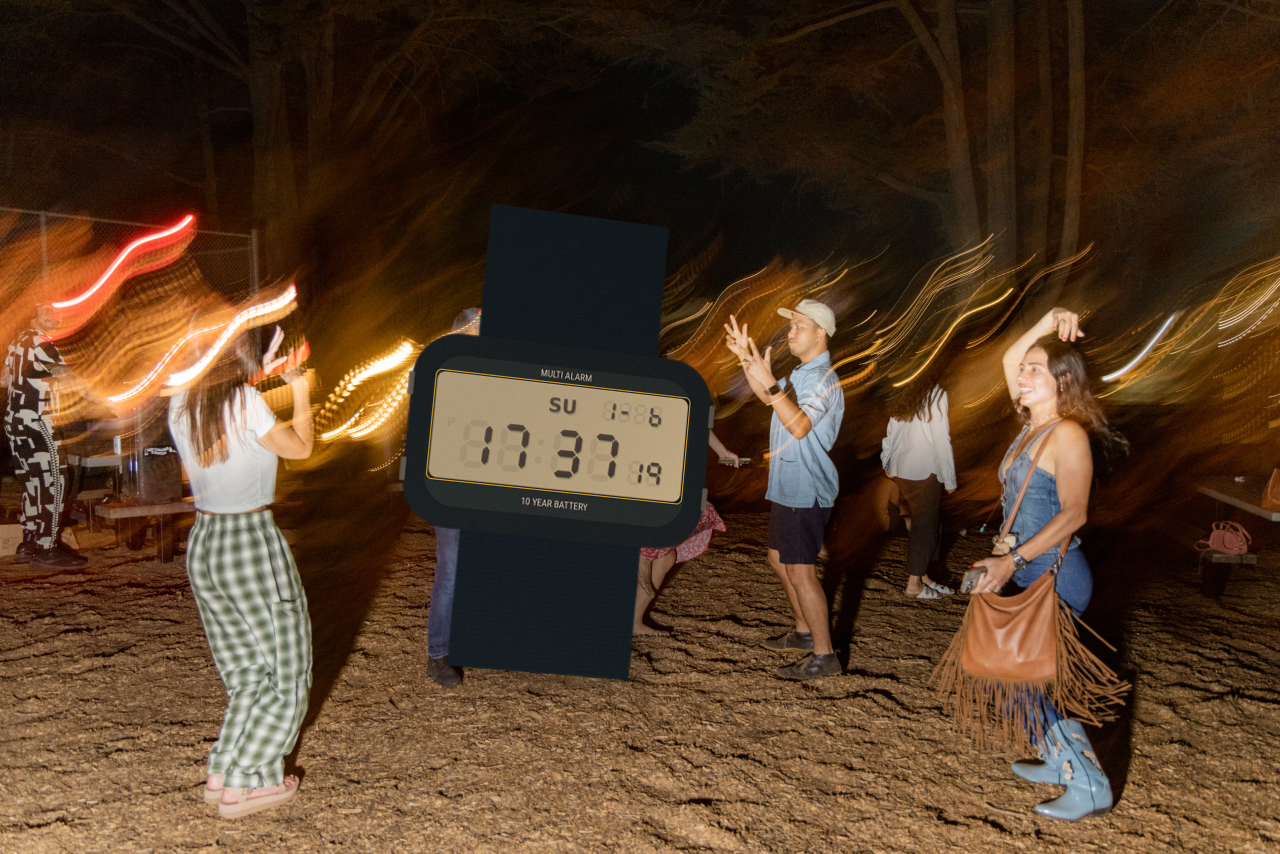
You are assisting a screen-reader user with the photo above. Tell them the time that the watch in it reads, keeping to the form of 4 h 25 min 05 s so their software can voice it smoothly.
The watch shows 17 h 37 min 19 s
